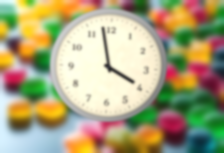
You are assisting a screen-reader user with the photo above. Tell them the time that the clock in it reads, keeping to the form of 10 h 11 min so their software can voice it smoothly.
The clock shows 3 h 58 min
